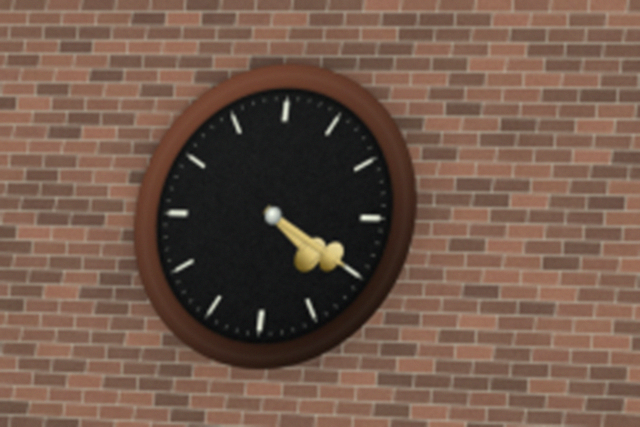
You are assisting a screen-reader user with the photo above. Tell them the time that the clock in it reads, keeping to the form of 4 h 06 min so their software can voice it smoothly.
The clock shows 4 h 20 min
